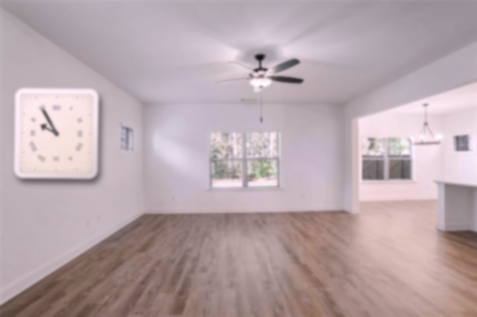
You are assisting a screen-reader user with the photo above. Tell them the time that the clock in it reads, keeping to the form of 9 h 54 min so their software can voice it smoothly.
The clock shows 9 h 55 min
